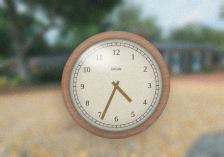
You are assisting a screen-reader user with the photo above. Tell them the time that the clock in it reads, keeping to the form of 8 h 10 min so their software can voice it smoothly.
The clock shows 4 h 34 min
